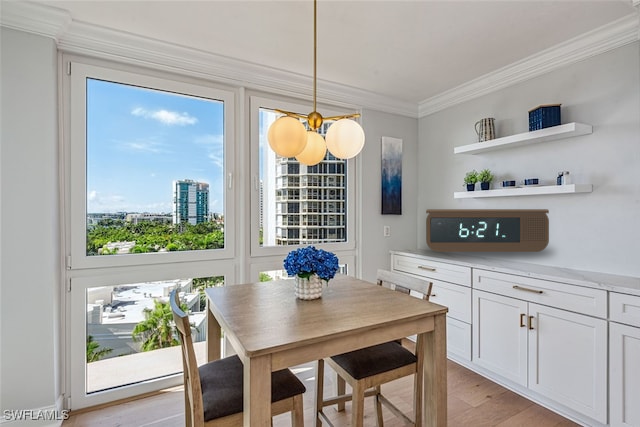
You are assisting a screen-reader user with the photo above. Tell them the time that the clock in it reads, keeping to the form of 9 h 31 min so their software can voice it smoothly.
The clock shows 6 h 21 min
